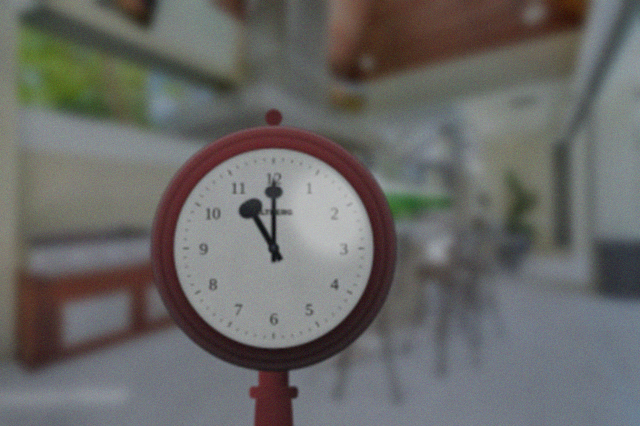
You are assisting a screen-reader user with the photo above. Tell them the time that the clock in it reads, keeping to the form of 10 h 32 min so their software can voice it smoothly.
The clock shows 11 h 00 min
